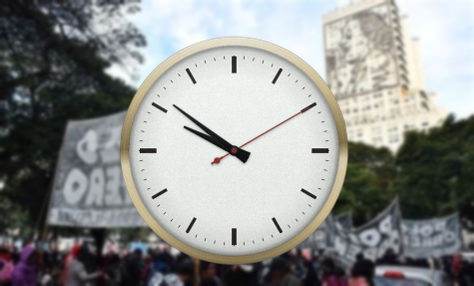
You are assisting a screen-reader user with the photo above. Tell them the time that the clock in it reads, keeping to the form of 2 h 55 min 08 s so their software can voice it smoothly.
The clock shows 9 h 51 min 10 s
